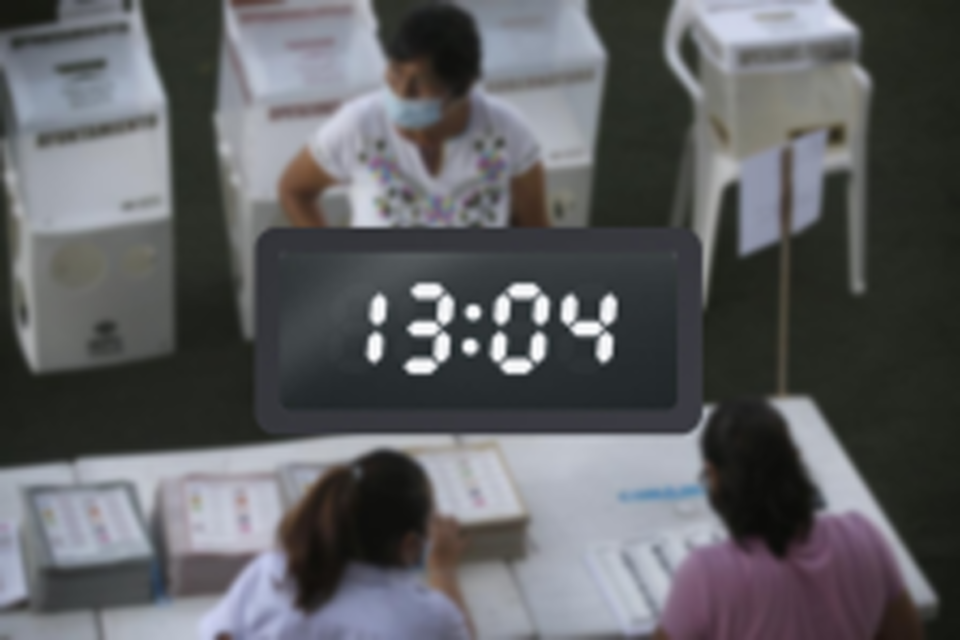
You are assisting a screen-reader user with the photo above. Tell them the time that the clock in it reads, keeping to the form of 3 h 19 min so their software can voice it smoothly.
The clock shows 13 h 04 min
